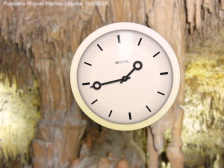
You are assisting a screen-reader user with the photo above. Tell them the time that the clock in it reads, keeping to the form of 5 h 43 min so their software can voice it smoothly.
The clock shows 1 h 44 min
